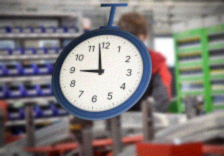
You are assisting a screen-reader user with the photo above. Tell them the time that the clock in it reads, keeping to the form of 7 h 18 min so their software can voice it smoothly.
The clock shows 8 h 58 min
